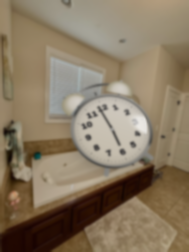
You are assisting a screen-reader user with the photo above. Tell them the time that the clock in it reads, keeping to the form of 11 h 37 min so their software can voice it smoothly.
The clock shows 5 h 59 min
